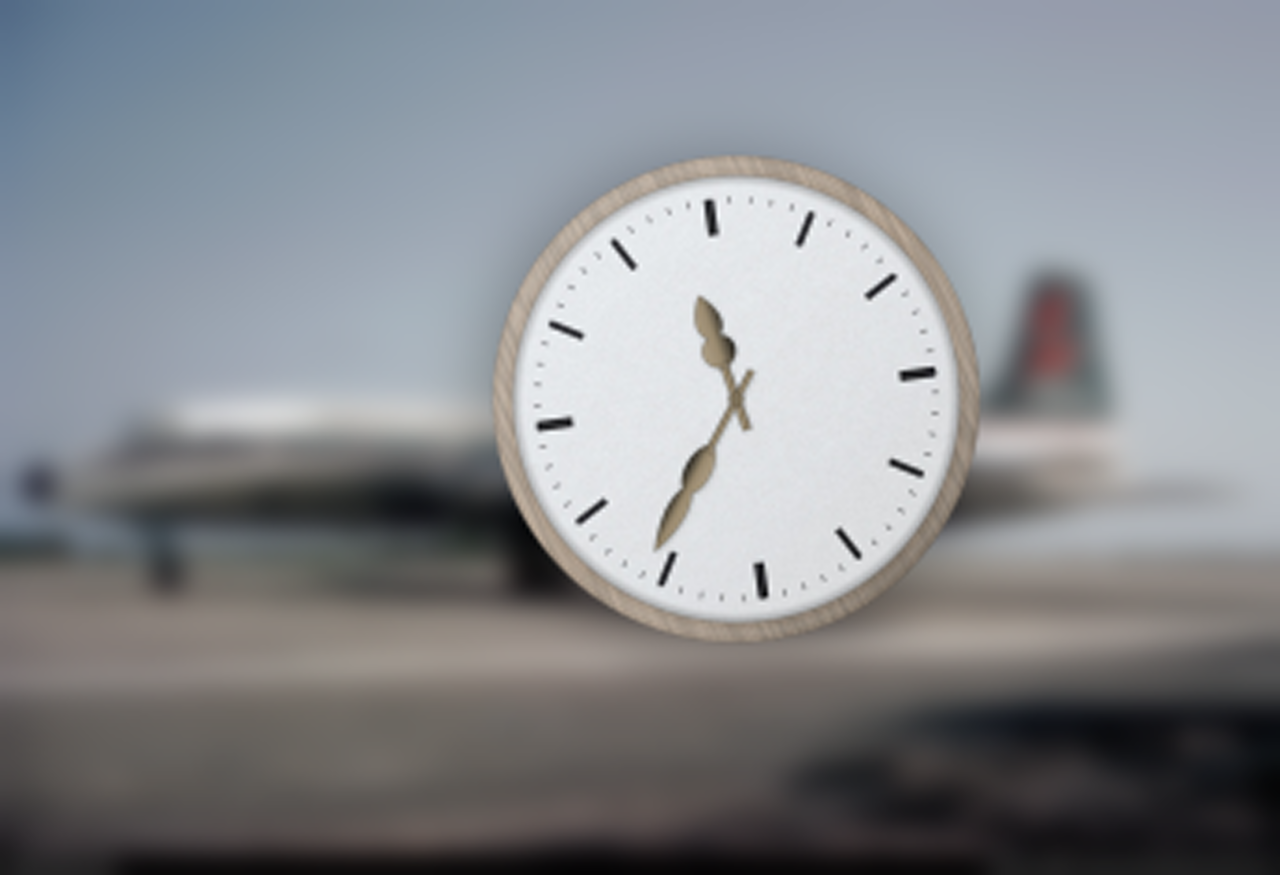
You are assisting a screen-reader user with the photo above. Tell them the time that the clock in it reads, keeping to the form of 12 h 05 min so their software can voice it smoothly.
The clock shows 11 h 36 min
